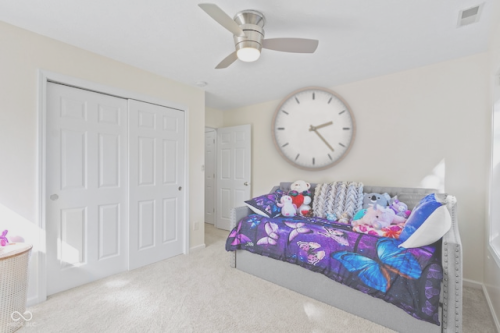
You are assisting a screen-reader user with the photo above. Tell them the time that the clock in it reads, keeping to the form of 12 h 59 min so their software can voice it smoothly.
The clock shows 2 h 23 min
